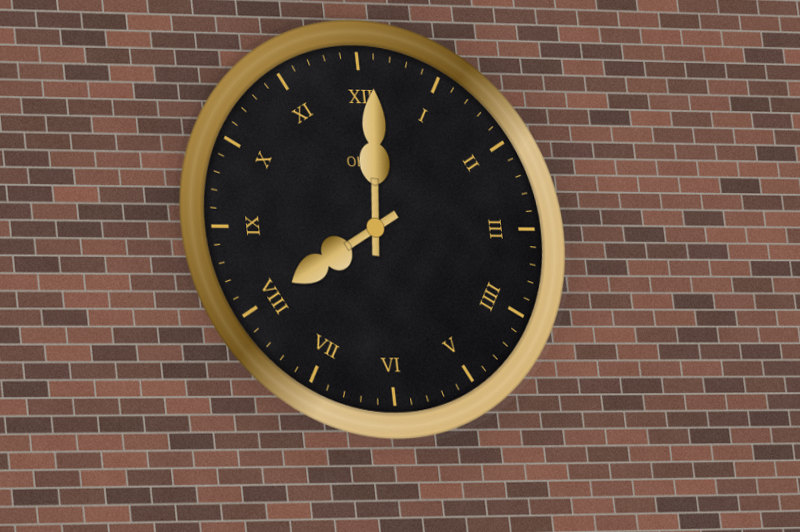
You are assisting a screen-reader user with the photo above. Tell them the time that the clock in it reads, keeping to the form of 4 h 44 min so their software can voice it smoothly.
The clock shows 8 h 01 min
